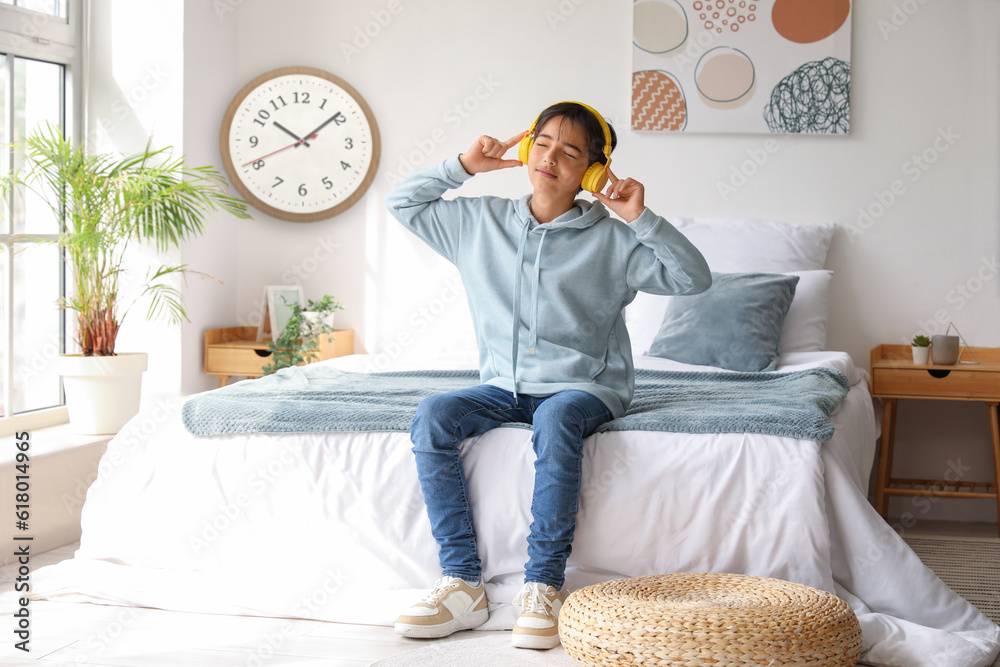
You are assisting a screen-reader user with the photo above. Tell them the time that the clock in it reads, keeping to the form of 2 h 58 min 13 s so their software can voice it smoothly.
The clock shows 10 h 08 min 41 s
